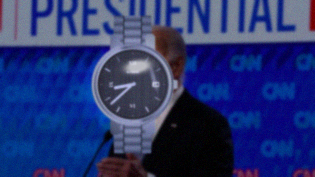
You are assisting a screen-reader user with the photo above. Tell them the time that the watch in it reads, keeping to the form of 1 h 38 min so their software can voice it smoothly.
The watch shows 8 h 38 min
